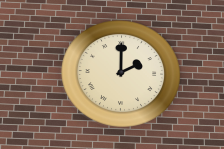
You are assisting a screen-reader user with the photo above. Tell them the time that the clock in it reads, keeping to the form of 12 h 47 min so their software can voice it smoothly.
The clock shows 2 h 00 min
